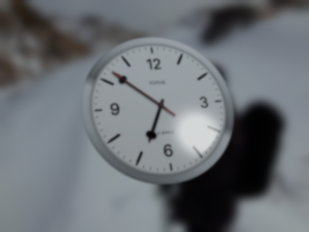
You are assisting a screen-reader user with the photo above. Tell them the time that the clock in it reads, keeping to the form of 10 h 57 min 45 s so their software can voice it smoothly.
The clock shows 6 h 51 min 52 s
